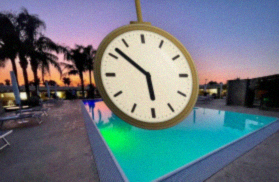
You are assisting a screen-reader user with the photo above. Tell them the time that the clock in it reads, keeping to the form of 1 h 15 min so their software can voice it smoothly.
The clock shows 5 h 52 min
